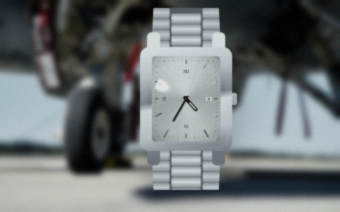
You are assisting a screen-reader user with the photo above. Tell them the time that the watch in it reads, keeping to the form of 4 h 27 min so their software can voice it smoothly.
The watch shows 4 h 35 min
